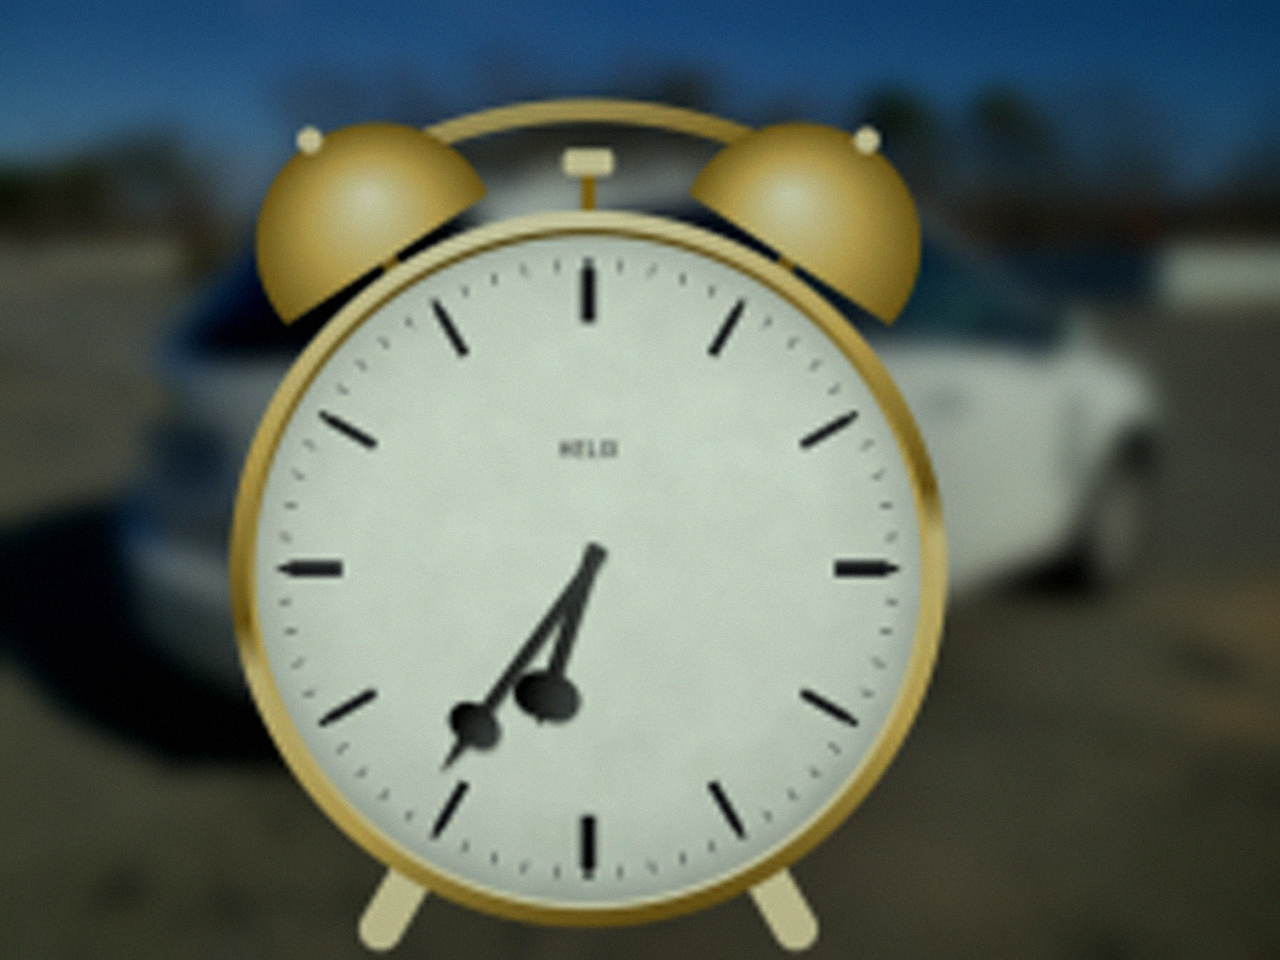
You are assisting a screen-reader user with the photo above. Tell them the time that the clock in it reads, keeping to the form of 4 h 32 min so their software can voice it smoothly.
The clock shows 6 h 36 min
